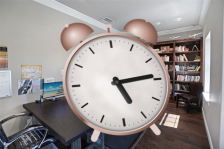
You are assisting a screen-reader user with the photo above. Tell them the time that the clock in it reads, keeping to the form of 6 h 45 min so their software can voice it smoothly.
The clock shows 5 h 14 min
